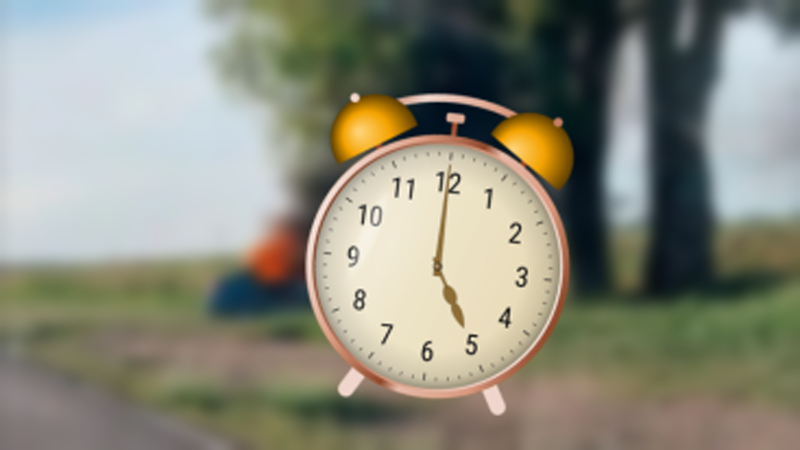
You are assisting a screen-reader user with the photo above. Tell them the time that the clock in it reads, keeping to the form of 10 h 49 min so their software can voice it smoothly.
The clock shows 5 h 00 min
